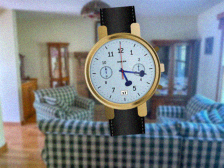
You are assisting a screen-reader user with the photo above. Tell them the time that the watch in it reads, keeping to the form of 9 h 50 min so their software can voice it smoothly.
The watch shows 5 h 17 min
